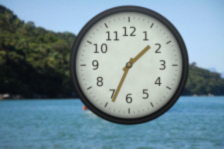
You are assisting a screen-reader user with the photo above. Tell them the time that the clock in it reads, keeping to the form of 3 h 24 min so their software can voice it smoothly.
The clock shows 1 h 34 min
